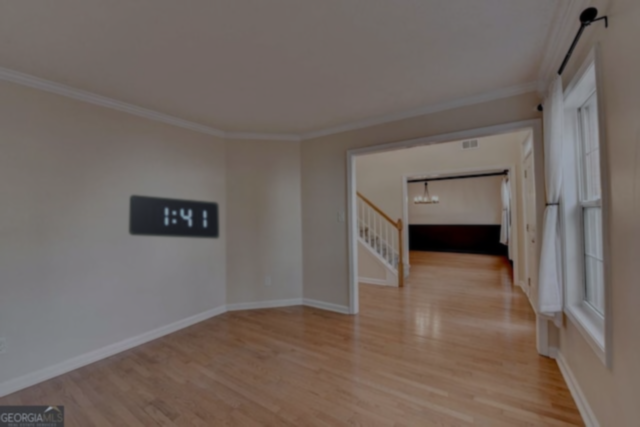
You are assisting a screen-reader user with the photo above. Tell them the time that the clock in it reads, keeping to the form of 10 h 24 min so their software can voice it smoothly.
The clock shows 1 h 41 min
